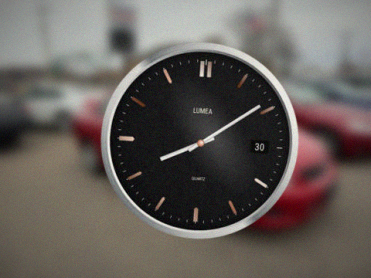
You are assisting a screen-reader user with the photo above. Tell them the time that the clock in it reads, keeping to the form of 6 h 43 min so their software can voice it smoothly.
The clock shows 8 h 09 min
